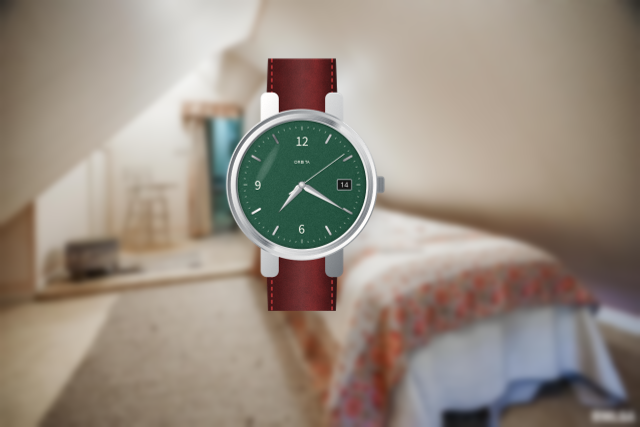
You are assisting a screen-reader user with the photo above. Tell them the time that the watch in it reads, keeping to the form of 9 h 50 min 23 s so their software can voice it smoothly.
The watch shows 7 h 20 min 09 s
